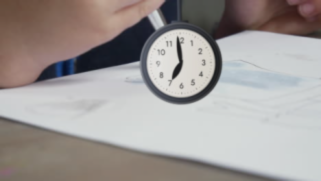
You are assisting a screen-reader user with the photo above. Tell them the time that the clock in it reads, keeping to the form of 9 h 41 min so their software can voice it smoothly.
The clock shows 6 h 59 min
